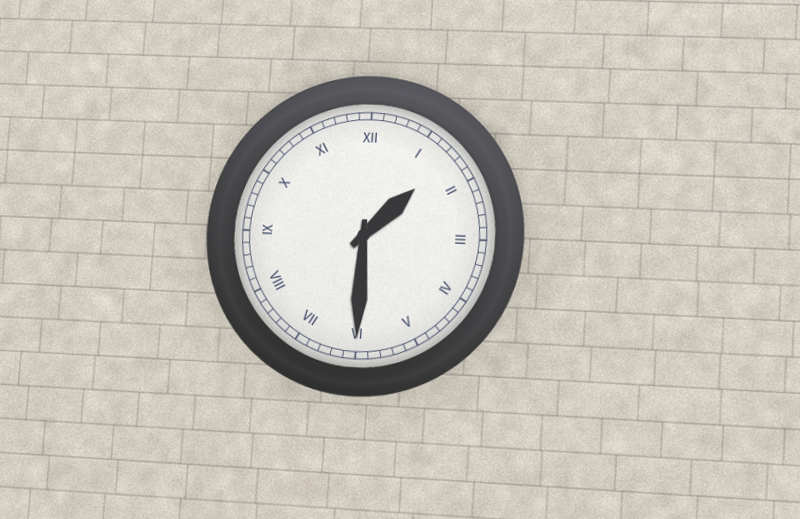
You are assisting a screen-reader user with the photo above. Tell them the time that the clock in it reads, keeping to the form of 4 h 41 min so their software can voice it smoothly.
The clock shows 1 h 30 min
